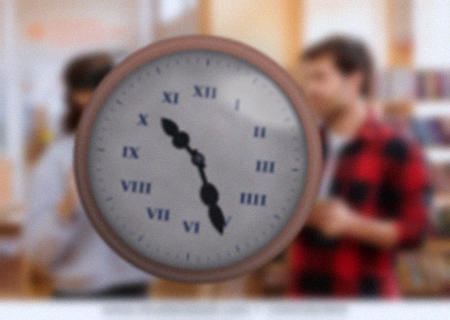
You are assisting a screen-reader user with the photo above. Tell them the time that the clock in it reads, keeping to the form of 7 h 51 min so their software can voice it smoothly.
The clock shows 10 h 26 min
